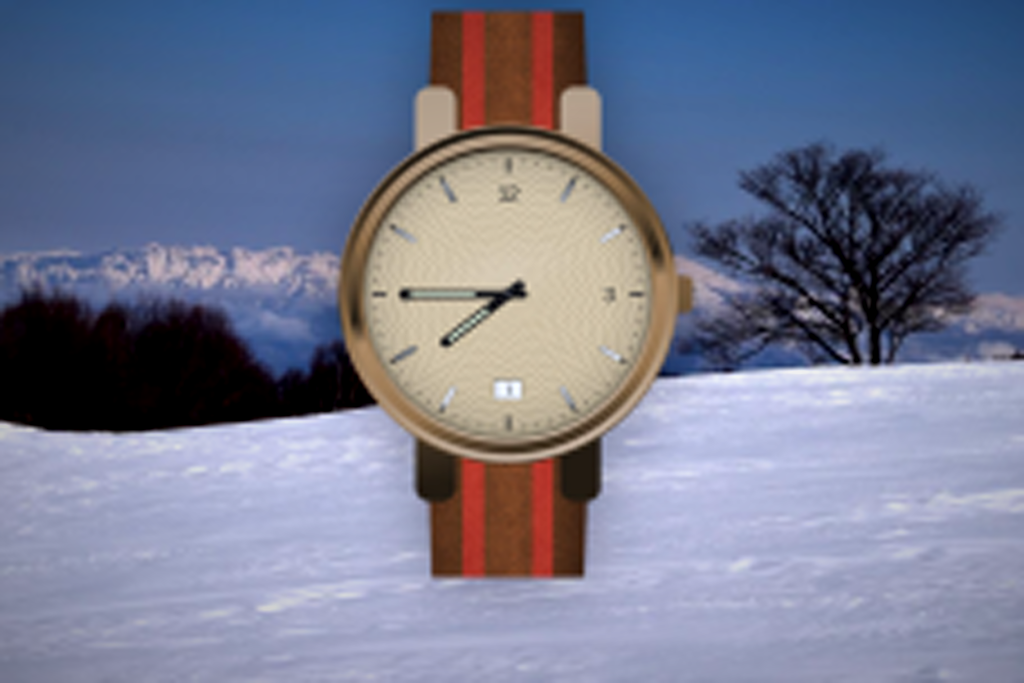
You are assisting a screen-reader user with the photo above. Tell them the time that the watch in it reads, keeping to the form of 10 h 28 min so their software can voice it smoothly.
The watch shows 7 h 45 min
